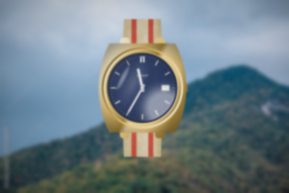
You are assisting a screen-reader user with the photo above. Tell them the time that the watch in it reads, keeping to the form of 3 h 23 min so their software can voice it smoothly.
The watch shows 11 h 35 min
